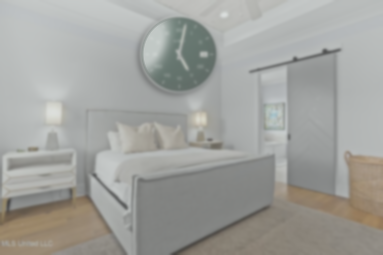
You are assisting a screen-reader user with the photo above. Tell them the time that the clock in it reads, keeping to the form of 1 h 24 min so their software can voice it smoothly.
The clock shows 5 h 02 min
